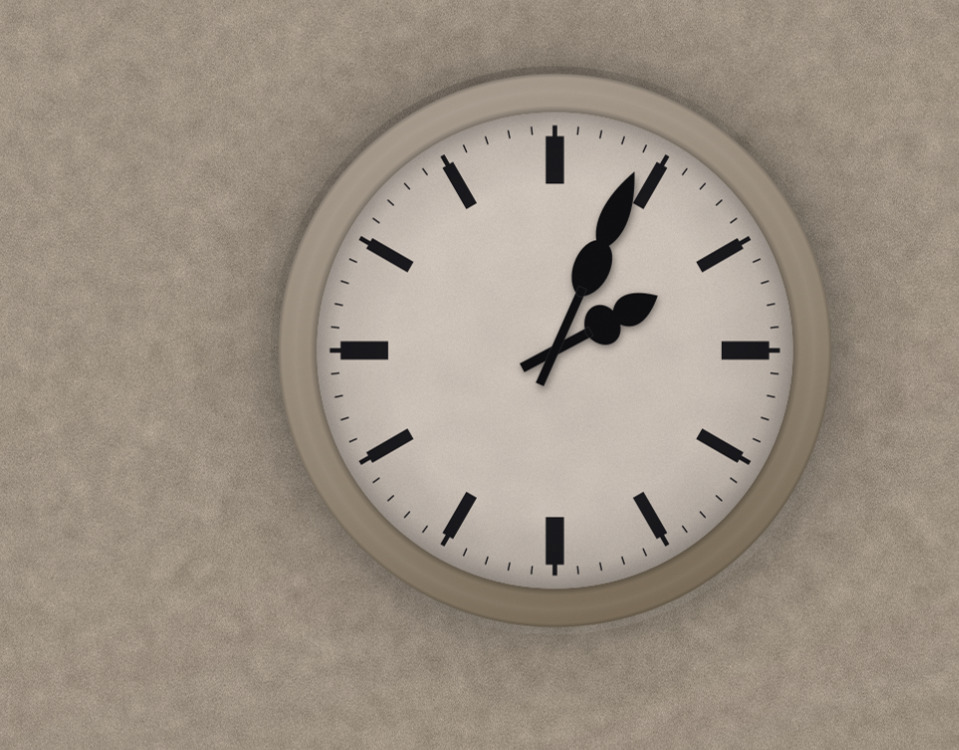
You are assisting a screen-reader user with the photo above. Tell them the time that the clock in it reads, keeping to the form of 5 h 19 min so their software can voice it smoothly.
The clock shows 2 h 04 min
